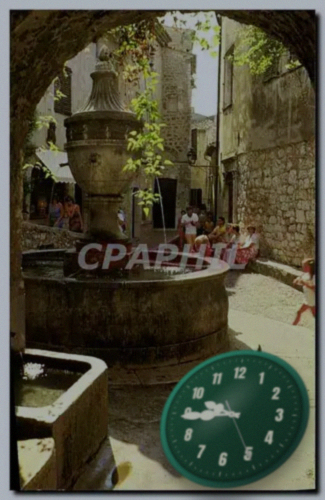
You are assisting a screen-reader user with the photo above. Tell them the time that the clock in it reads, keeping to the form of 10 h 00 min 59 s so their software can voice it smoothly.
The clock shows 9 h 44 min 25 s
